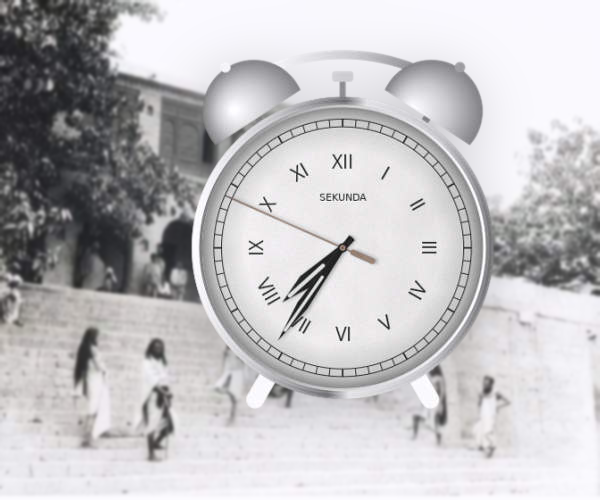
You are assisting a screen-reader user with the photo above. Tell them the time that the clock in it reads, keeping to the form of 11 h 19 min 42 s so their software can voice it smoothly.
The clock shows 7 h 35 min 49 s
